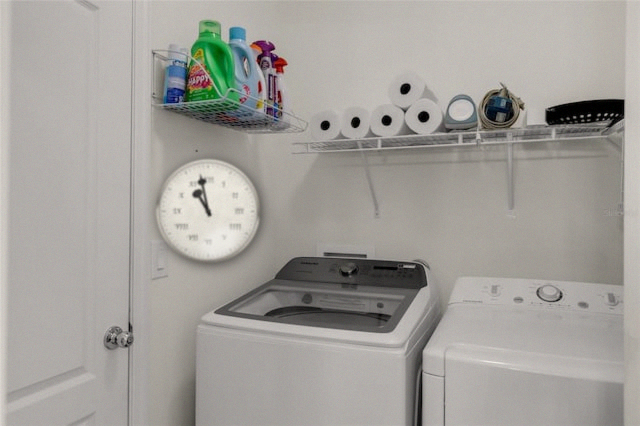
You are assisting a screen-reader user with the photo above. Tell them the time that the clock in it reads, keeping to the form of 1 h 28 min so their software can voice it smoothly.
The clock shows 10 h 58 min
